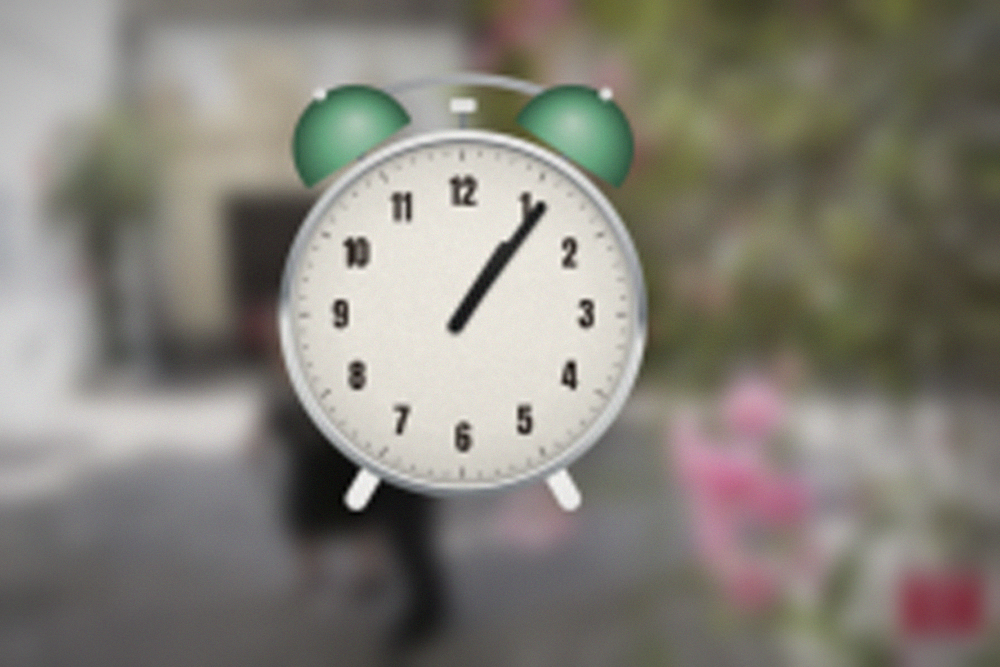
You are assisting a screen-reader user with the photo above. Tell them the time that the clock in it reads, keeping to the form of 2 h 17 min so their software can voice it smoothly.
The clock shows 1 h 06 min
